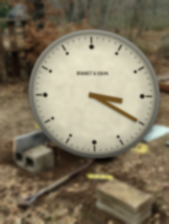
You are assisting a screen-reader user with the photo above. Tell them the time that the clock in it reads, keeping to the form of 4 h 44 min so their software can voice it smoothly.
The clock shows 3 h 20 min
